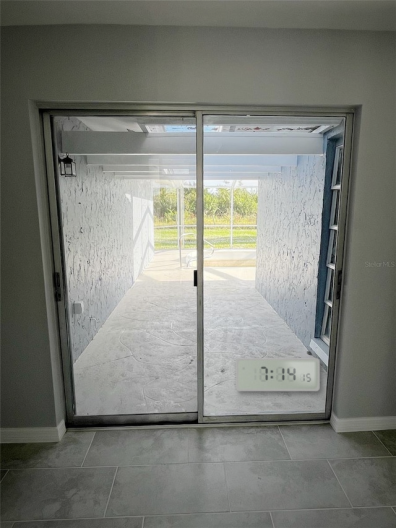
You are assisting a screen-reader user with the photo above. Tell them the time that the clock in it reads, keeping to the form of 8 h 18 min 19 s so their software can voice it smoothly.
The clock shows 7 h 14 min 15 s
